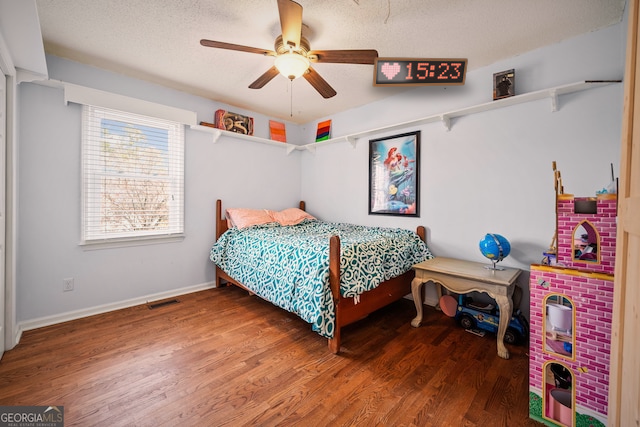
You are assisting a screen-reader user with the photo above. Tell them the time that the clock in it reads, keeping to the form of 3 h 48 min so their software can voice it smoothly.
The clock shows 15 h 23 min
